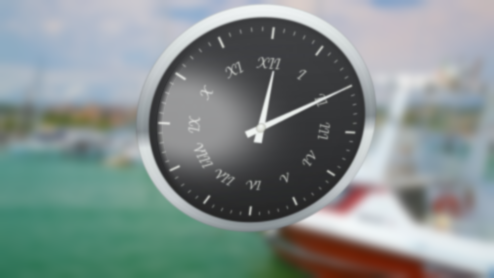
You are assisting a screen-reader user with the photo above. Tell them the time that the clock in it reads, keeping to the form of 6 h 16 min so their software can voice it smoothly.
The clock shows 12 h 10 min
